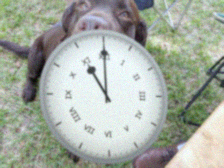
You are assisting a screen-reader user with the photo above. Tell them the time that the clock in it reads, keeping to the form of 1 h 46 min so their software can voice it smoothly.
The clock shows 11 h 00 min
